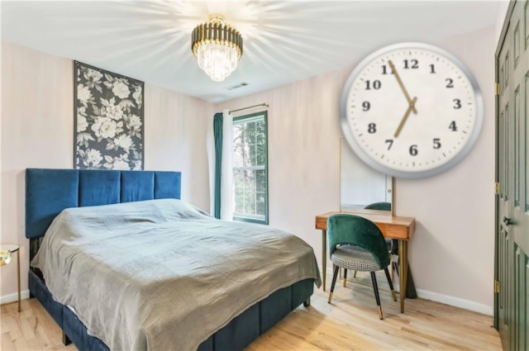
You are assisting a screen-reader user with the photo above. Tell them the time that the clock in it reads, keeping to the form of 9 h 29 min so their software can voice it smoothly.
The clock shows 6 h 56 min
